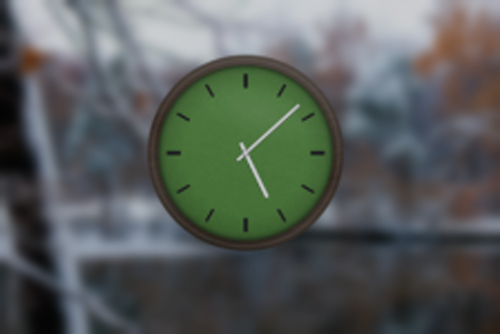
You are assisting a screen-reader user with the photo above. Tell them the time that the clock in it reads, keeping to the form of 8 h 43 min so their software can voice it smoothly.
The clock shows 5 h 08 min
